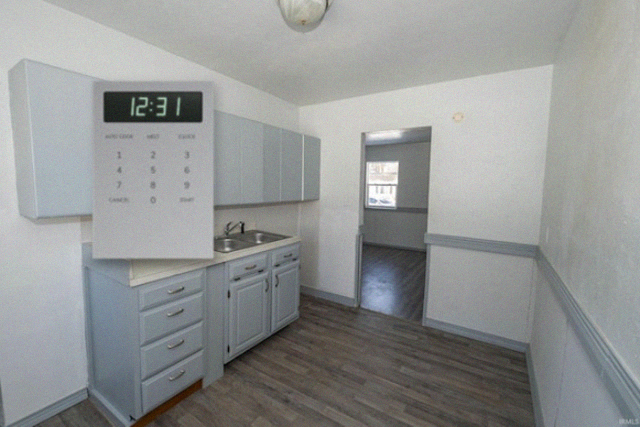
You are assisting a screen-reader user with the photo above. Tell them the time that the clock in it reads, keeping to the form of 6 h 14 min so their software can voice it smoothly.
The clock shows 12 h 31 min
